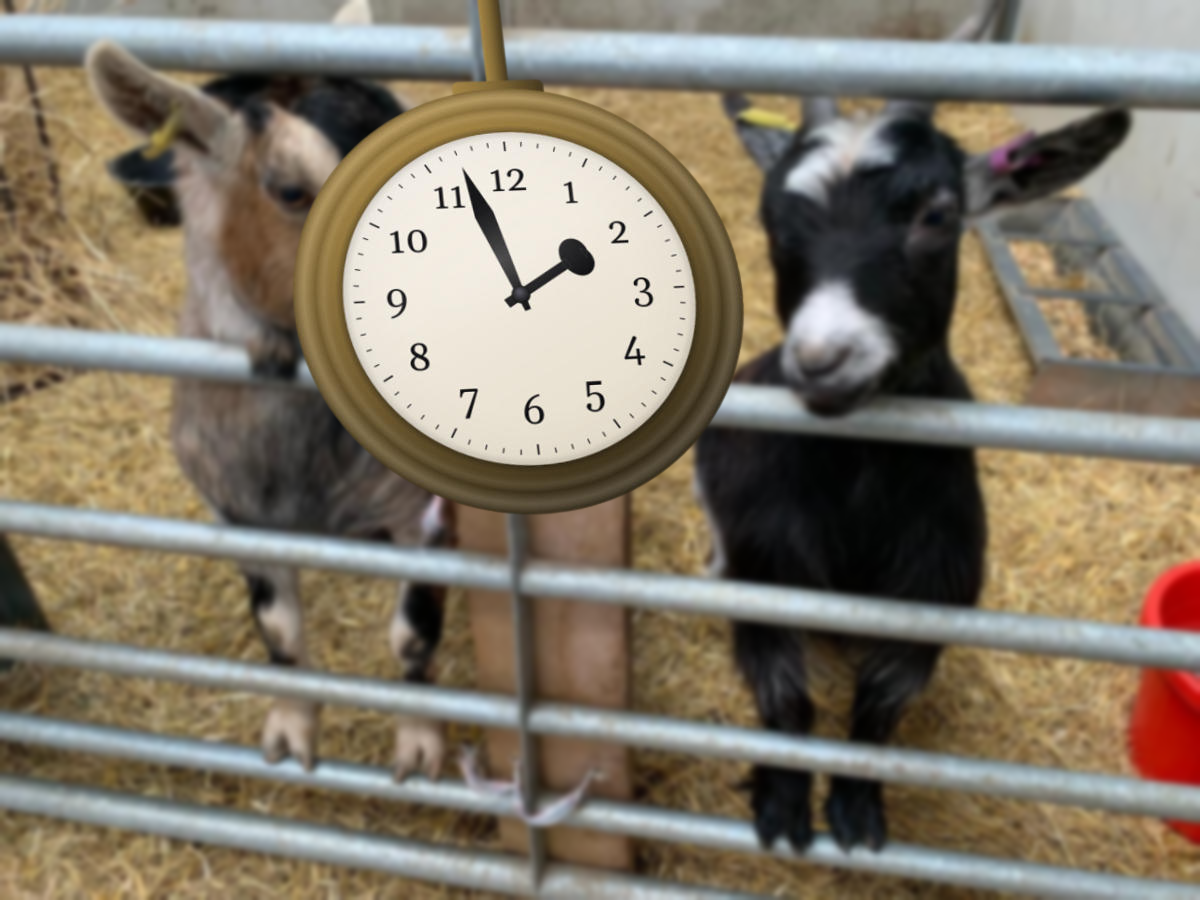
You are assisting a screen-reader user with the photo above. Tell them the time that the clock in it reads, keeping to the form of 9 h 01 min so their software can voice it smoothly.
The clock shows 1 h 57 min
